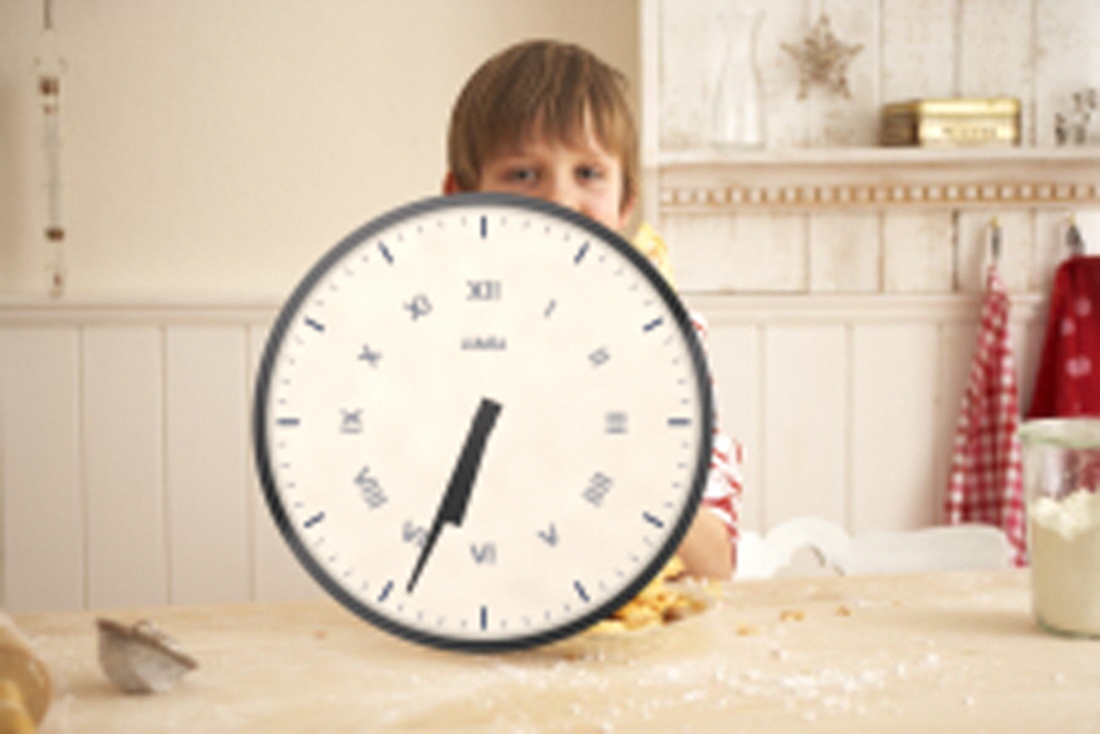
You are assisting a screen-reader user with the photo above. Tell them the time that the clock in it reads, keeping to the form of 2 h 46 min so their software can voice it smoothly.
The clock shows 6 h 34 min
